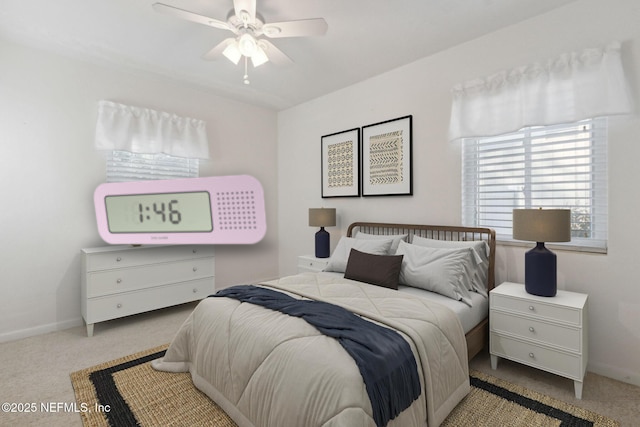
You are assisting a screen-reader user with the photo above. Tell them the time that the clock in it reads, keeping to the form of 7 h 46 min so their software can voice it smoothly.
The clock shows 1 h 46 min
